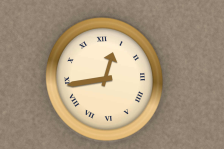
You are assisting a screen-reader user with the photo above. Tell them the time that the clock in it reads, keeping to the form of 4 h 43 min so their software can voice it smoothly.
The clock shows 12 h 44 min
